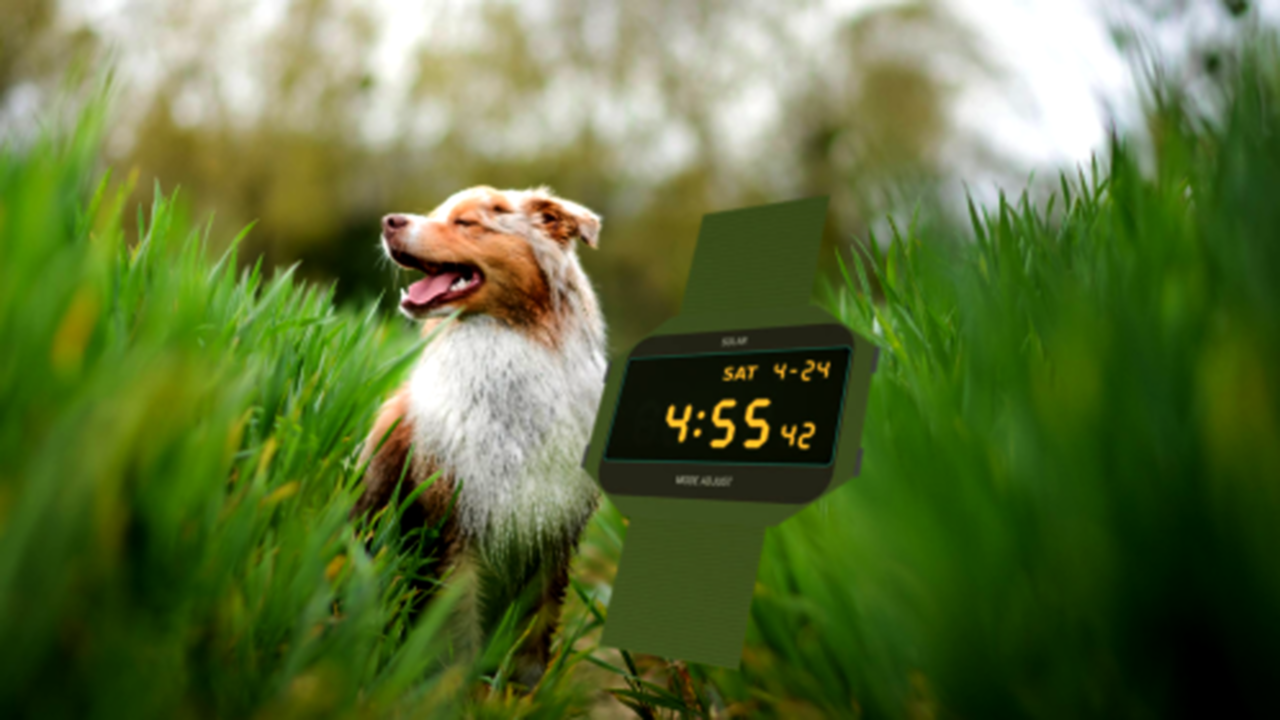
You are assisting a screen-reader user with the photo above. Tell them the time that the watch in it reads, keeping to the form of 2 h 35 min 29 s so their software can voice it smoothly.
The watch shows 4 h 55 min 42 s
